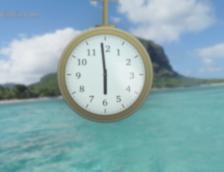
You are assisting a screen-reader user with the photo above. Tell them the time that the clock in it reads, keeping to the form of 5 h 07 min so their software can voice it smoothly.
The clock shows 5 h 59 min
